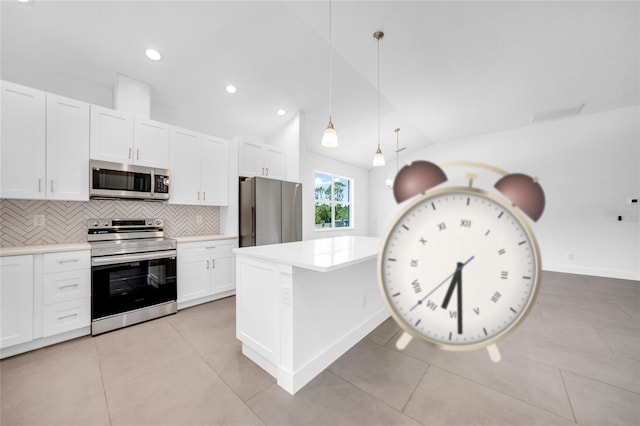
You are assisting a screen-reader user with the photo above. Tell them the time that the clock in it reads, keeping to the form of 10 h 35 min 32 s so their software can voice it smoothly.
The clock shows 6 h 28 min 37 s
